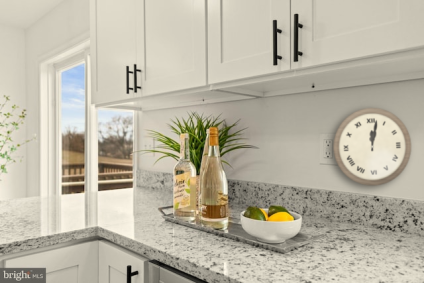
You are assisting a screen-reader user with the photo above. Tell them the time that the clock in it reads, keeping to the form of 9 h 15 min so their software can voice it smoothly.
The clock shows 12 h 02 min
